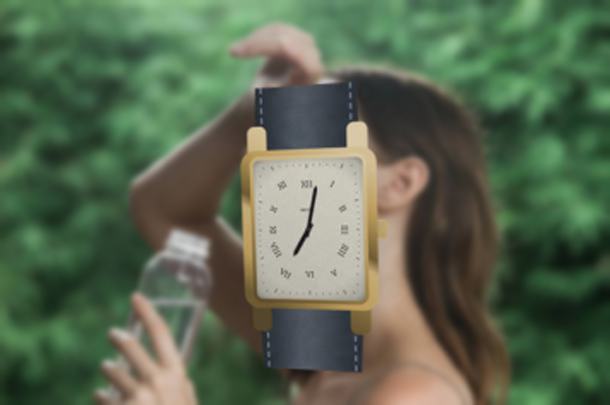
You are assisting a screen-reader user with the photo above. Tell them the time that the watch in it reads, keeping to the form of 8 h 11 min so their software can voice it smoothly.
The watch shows 7 h 02 min
